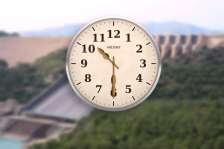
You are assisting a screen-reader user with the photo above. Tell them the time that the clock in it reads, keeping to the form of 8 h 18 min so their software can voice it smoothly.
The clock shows 10 h 30 min
